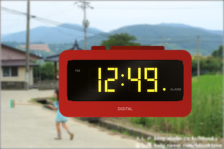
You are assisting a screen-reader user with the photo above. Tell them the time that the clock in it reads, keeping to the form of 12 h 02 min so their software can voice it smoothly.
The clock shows 12 h 49 min
